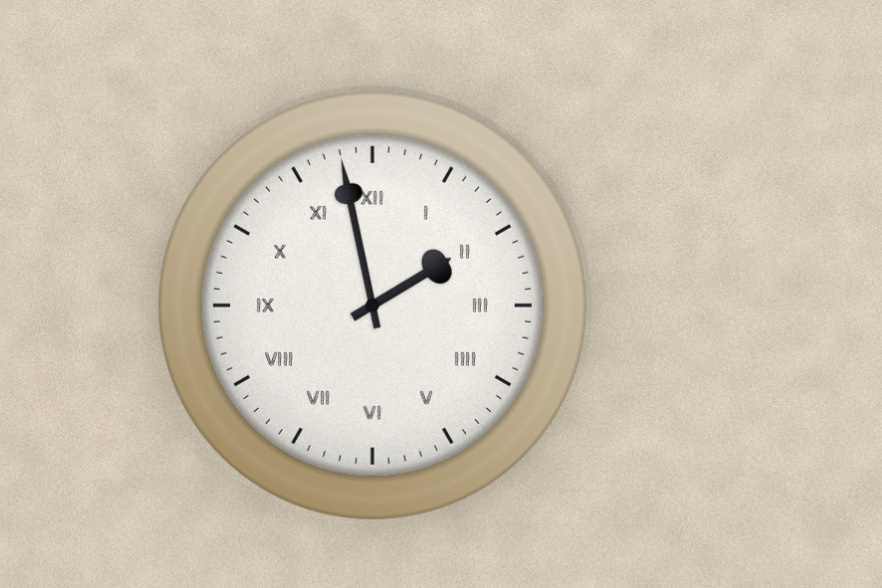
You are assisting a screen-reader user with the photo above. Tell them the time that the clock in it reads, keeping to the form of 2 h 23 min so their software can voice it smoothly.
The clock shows 1 h 58 min
